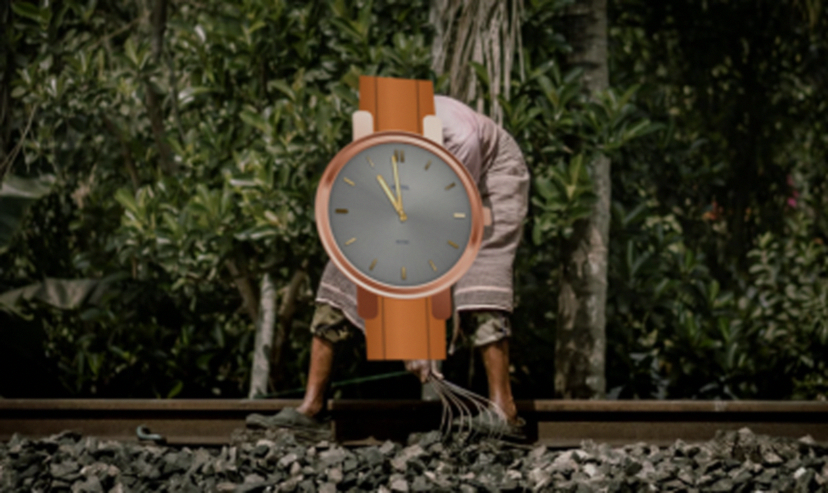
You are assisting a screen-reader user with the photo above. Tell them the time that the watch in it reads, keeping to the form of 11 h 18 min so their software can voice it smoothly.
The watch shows 10 h 59 min
